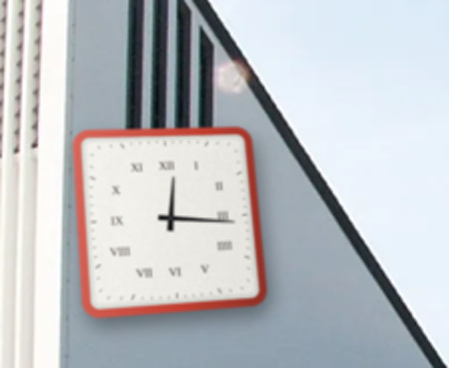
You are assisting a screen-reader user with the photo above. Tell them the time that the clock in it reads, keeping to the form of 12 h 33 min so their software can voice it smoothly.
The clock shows 12 h 16 min
